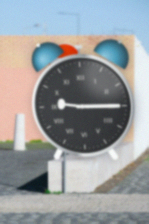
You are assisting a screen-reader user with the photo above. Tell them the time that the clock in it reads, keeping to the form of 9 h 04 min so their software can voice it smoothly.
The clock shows 9 h 15 min
